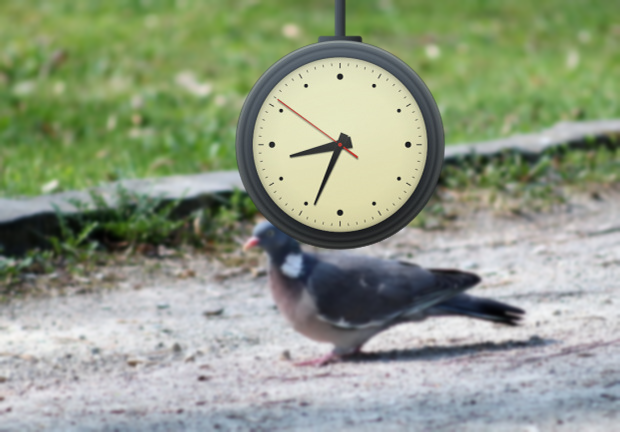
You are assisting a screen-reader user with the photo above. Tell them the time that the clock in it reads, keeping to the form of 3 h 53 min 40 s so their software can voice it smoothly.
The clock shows 8 h 33 min 51 s
